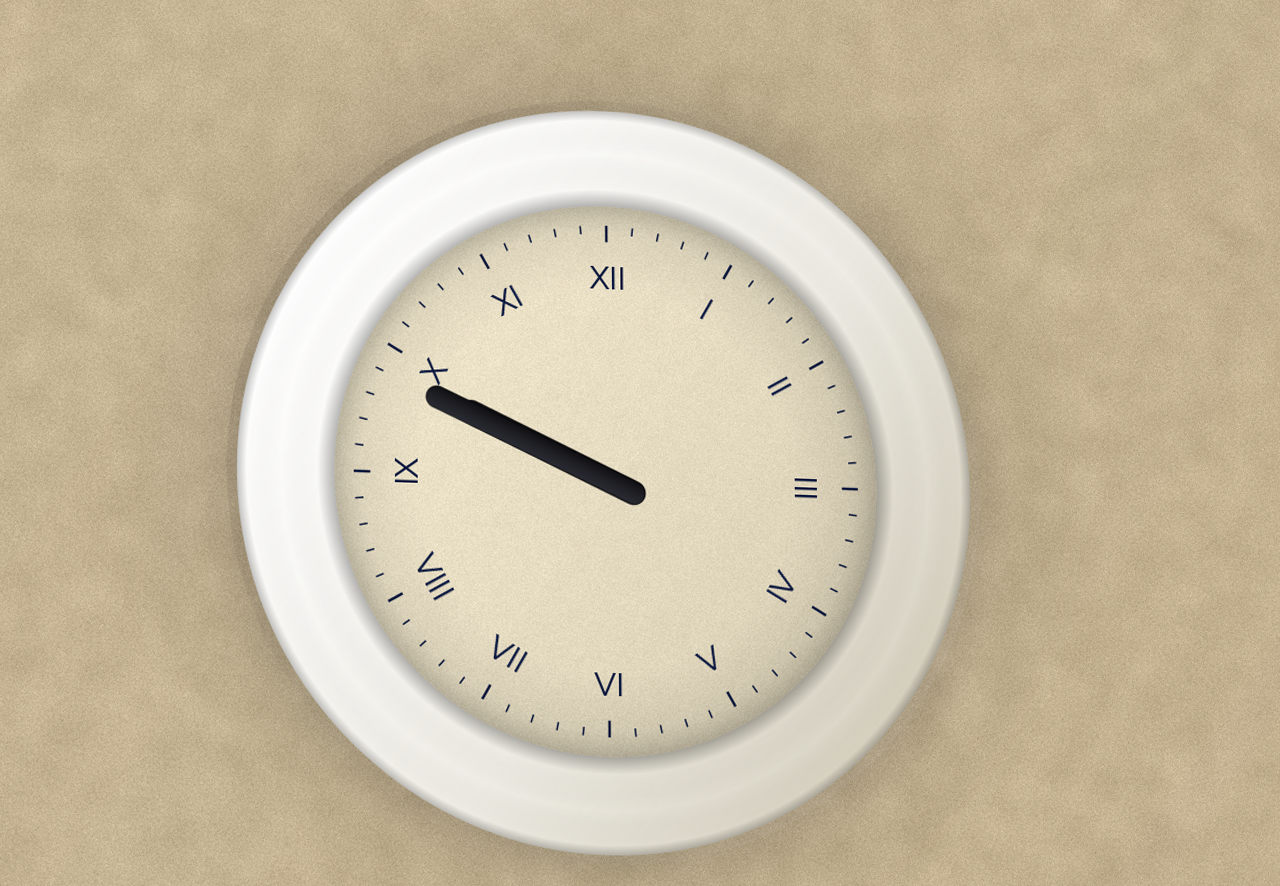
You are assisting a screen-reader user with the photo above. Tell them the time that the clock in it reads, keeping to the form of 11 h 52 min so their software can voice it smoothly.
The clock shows 9 h 49 min
